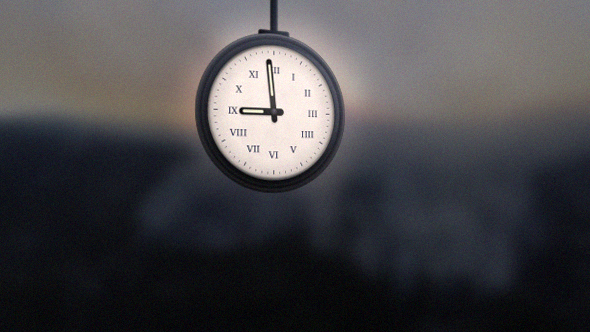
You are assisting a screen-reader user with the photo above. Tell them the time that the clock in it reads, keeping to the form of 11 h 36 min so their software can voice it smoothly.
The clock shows 8 h 59 min
